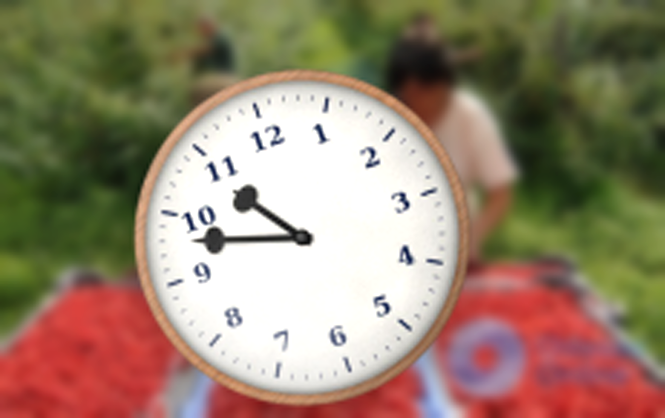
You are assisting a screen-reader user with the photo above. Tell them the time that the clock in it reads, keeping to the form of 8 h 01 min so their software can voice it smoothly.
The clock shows 10 h 48 min
